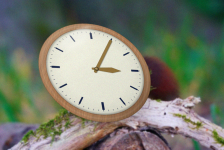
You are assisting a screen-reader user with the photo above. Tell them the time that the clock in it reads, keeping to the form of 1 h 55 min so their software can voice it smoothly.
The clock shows 3 h 05 min
